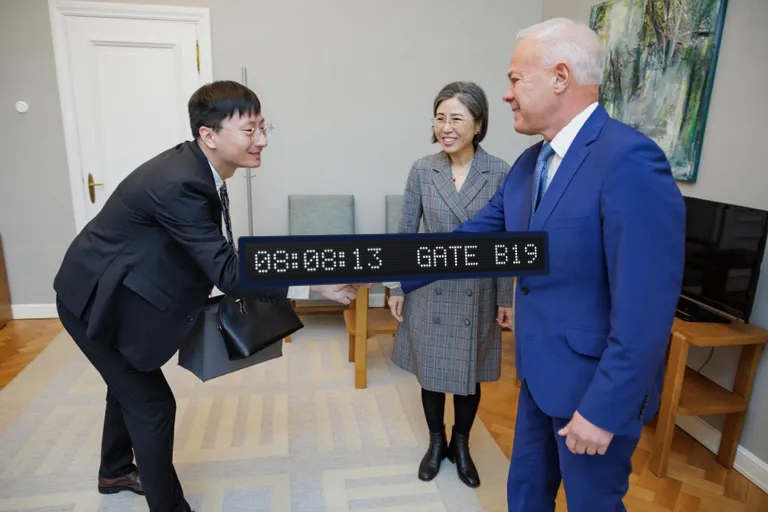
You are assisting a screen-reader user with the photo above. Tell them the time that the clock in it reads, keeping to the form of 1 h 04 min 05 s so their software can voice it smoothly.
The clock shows 8 h 08 min 13 s
